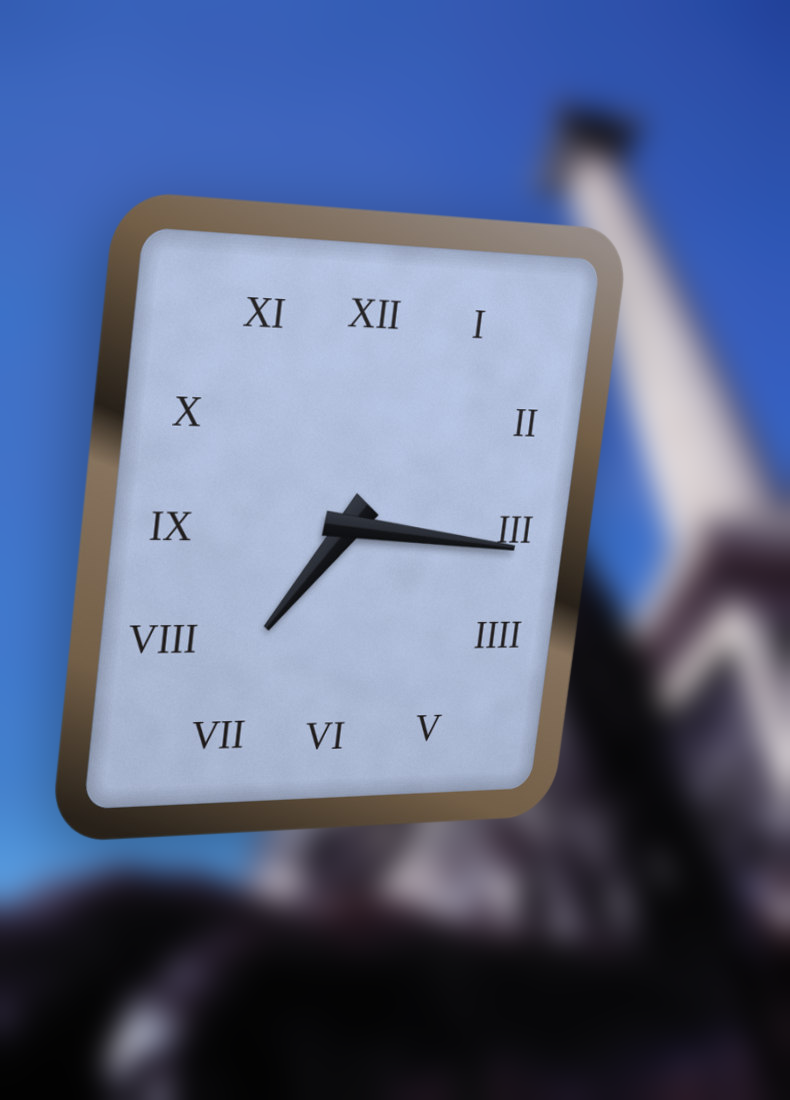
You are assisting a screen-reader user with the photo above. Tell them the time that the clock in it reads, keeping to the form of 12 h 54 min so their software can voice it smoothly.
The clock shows 7 h 16 min
